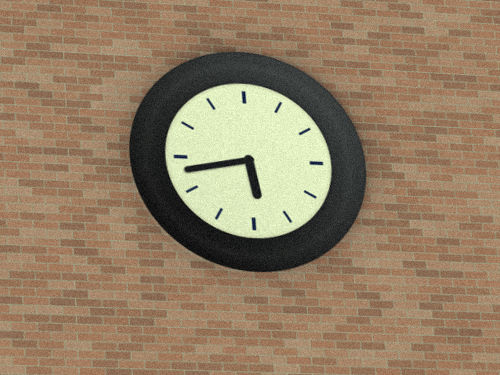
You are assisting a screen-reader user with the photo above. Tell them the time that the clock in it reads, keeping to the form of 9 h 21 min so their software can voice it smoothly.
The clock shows 5 h 43 min
